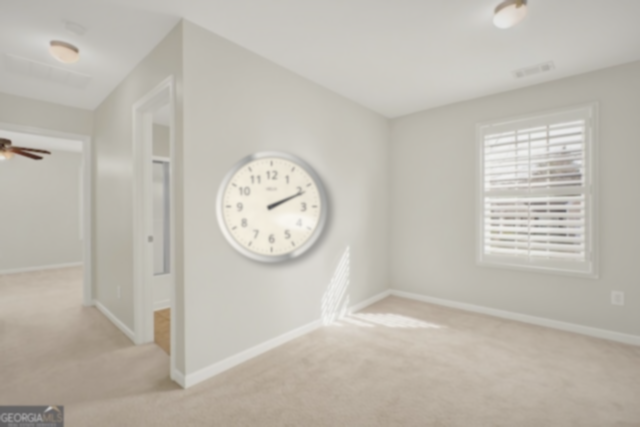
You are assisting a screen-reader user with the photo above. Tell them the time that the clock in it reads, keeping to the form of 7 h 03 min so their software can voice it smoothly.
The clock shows 2 h 11 min
